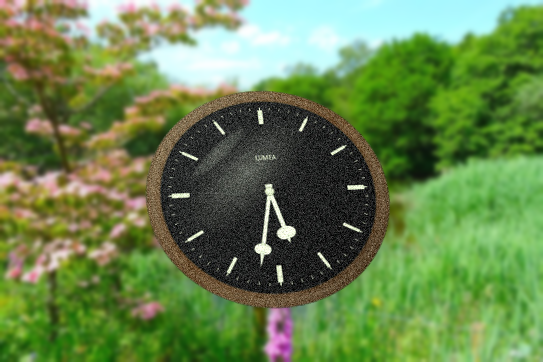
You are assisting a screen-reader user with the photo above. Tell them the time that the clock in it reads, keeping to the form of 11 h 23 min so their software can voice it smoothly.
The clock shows 5 h 32 min
